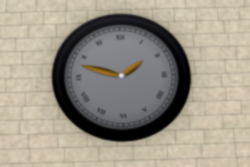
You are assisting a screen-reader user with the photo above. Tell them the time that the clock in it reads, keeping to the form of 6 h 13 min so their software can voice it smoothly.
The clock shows 1 h 48 min
